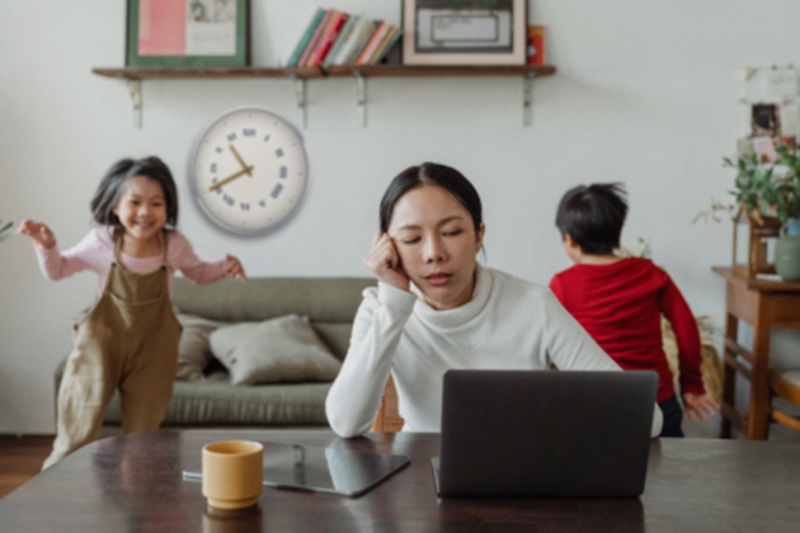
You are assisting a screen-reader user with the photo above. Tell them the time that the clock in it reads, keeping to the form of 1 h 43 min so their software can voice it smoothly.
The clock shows 10 h 40 min
